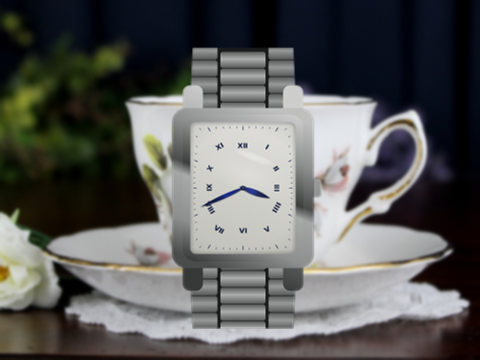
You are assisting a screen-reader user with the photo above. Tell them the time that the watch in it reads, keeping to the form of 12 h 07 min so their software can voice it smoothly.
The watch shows 3 h 41 min
